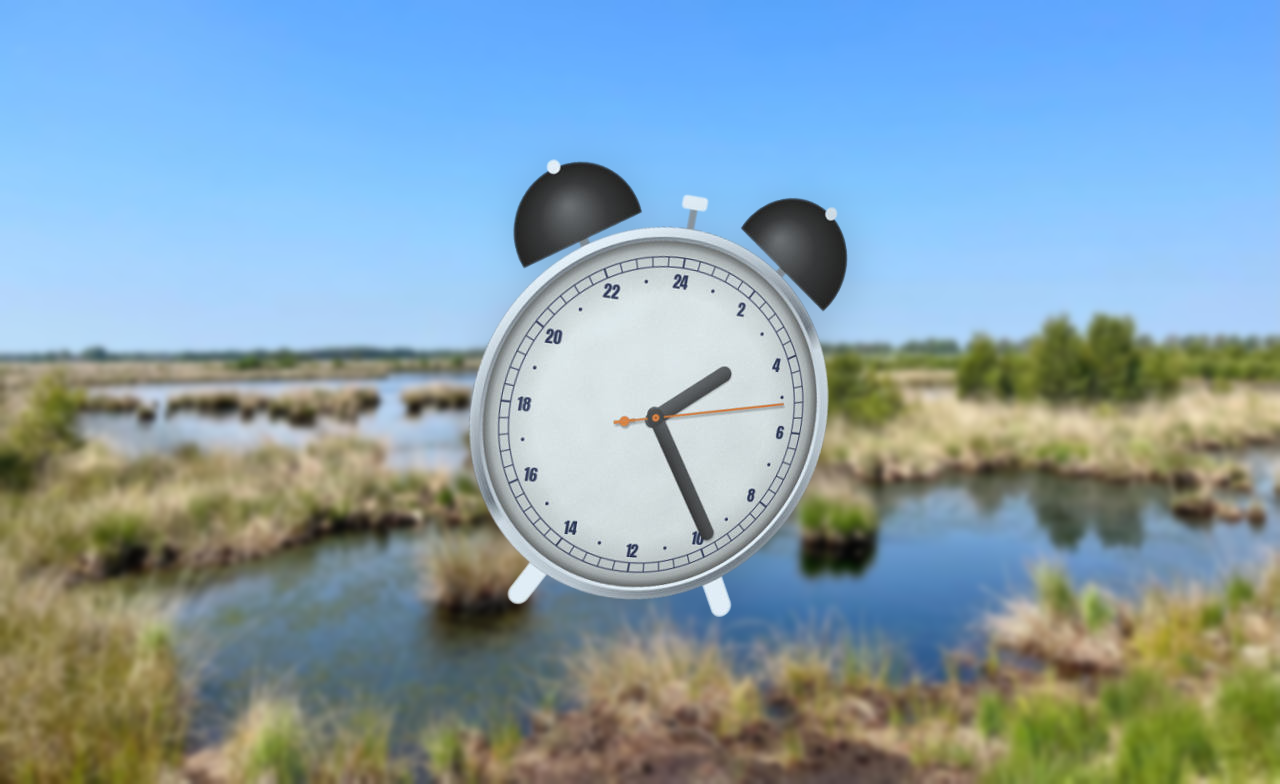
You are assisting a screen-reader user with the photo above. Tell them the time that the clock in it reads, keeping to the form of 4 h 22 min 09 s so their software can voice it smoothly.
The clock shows 3 h 24 min 13 s
